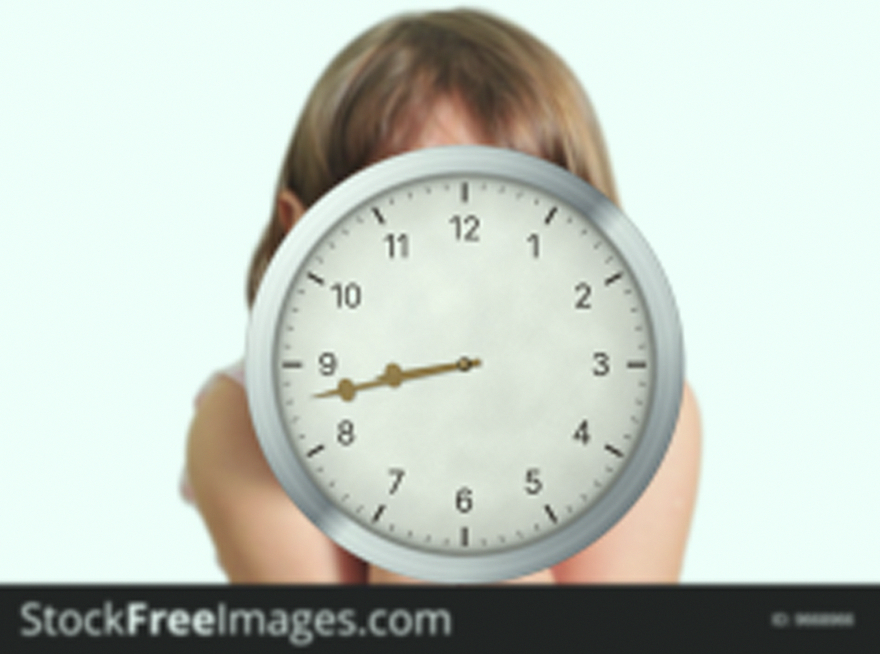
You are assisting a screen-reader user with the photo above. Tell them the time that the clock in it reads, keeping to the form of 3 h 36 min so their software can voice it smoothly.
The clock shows 8 h 43 min
